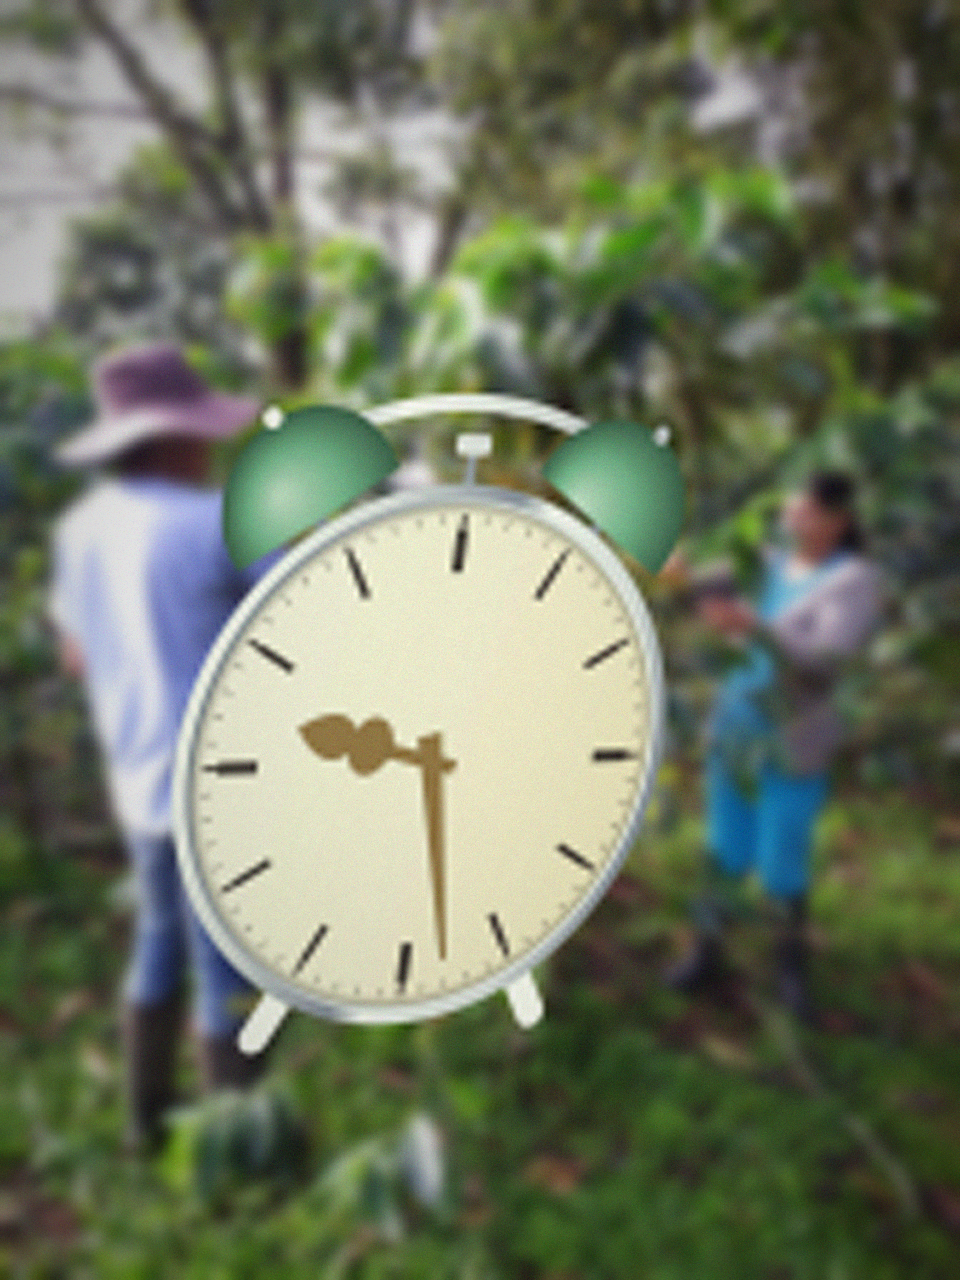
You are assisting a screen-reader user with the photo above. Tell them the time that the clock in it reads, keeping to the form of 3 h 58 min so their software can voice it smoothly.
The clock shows 9 h 28 min
